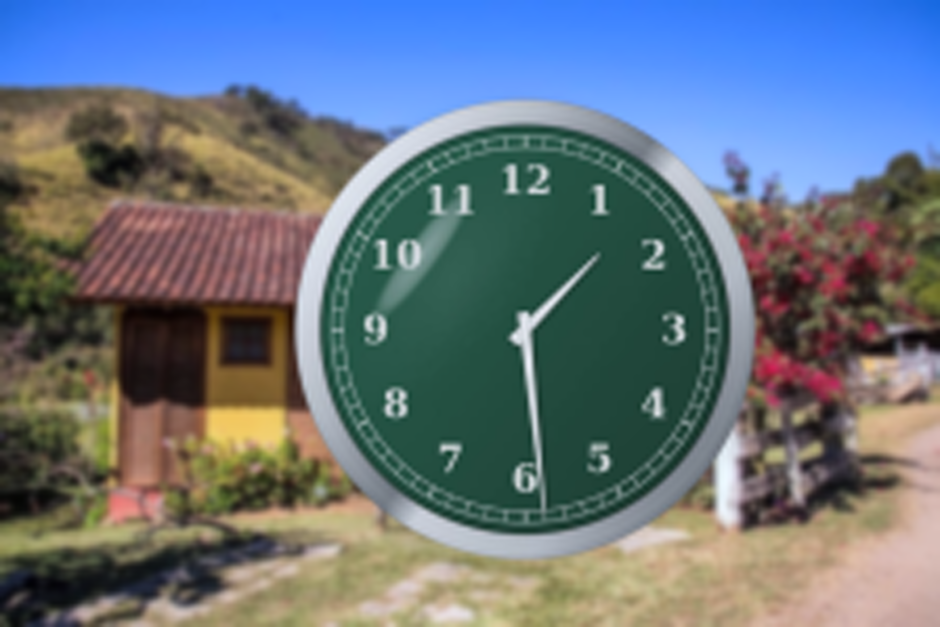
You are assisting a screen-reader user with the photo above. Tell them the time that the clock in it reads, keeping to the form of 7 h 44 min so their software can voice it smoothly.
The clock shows 1 h 29 min
